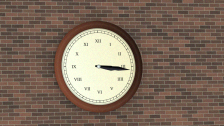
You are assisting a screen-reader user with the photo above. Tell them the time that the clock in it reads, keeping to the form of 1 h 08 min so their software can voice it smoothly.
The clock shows 3 h 16 min
